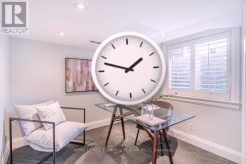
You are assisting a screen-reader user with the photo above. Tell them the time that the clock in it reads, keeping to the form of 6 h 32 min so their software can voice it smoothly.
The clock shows 1 h 48 min
